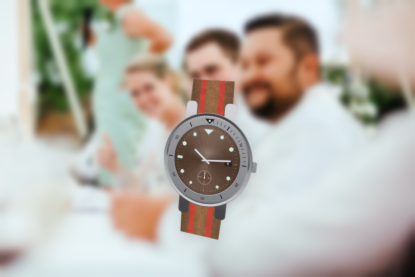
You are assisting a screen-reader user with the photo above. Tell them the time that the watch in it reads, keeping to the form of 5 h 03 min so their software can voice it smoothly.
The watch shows 10 h 14 min
